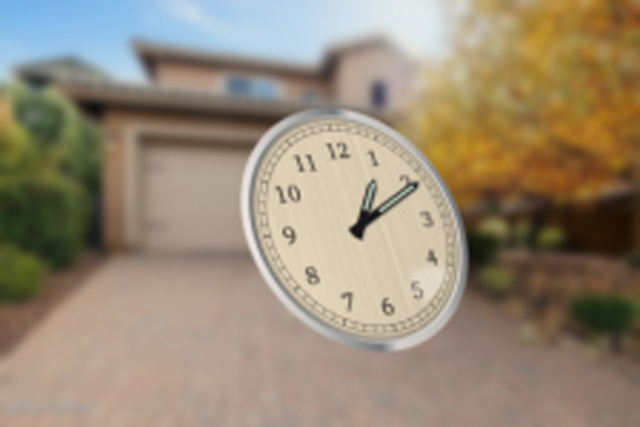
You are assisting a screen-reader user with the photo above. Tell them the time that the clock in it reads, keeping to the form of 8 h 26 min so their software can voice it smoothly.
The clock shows 1 h 11 min
